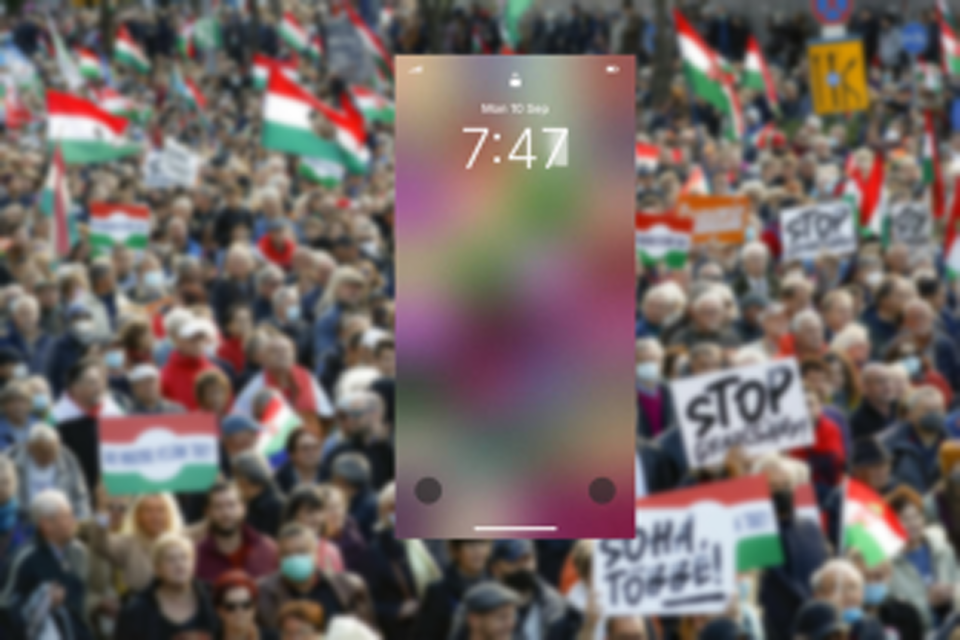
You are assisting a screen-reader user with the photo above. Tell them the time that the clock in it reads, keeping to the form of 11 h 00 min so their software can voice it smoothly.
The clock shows 7 h 47 min
